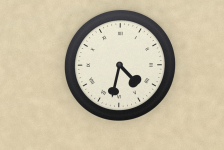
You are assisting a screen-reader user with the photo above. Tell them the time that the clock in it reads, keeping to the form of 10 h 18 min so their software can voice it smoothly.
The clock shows 4 h 32 min
